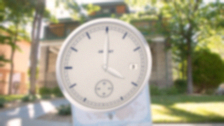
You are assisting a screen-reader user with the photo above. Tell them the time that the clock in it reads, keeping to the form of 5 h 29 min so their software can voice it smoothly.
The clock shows 4 h 00 min
